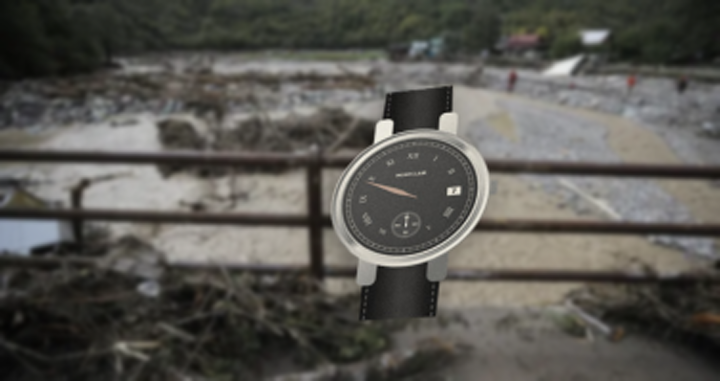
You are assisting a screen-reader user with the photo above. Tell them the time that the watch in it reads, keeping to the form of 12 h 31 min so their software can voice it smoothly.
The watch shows 9 h 49 min
